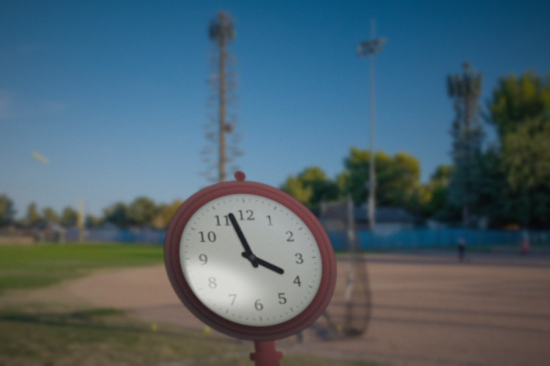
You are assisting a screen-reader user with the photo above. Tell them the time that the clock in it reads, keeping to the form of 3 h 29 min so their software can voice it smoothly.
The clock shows 3 h 57 min
